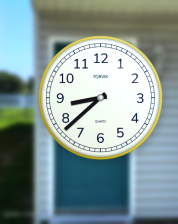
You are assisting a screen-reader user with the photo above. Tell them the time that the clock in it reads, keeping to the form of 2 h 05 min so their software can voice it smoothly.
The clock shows 8 h 38 min
